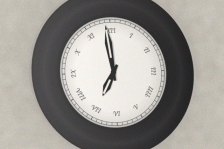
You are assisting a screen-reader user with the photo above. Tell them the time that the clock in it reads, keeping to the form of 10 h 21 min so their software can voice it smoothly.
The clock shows 6 h 59 min
